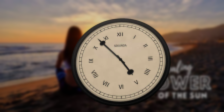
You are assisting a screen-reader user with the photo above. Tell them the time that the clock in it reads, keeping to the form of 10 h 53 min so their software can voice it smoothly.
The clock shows 4 h 53 min
